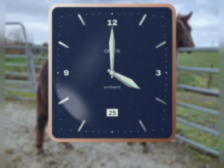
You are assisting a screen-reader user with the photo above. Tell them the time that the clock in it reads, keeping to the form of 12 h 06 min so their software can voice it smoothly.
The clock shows 4 h 00 min
